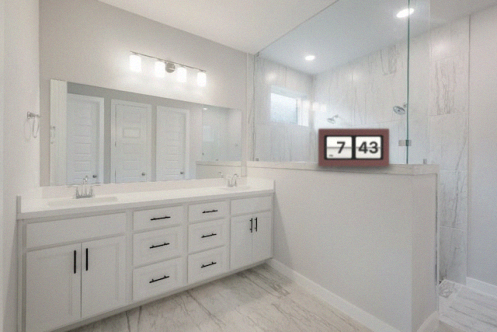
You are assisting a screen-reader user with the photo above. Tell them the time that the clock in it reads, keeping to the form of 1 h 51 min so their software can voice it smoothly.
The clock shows 7 h 43 min
